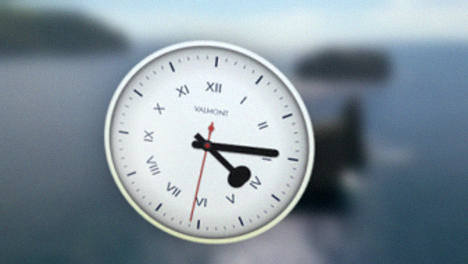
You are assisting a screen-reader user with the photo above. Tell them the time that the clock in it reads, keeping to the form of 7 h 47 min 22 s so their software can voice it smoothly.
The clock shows 4 h 14 min 31 s
